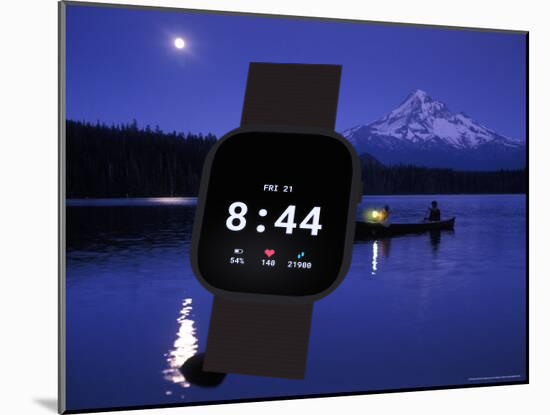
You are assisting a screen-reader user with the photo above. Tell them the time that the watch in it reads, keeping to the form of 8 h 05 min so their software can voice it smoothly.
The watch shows 8 h 44 min
